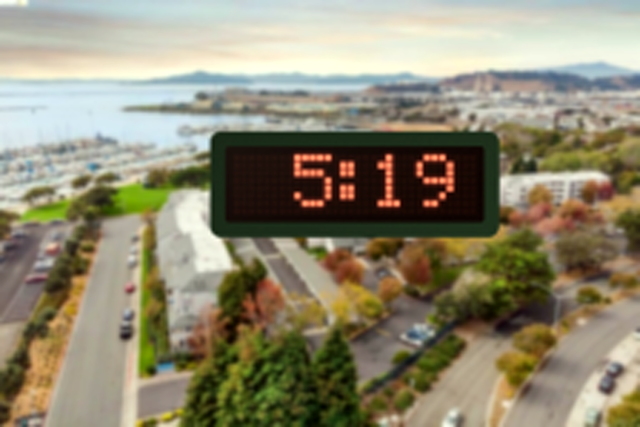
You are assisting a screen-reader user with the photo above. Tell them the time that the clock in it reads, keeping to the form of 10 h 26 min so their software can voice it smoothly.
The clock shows 5 h 19 min
